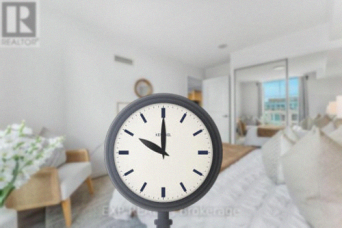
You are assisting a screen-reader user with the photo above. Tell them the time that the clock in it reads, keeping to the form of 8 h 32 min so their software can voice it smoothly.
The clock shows 10 h 00 min
